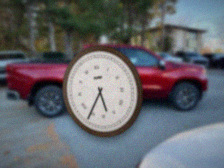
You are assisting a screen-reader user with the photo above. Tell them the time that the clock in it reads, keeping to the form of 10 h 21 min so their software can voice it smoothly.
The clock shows 5 h 36 min
